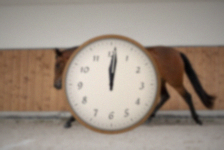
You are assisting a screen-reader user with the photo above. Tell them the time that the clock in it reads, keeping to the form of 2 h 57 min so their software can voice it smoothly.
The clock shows 12 h 01 min
